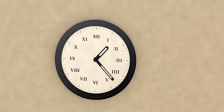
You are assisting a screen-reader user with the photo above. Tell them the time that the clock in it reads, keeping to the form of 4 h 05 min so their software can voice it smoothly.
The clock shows 1 h 23 min
